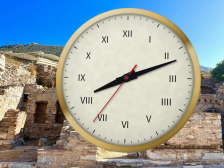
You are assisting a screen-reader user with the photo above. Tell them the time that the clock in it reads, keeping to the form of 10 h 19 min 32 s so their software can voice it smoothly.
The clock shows 8 h 11 min 36 s
